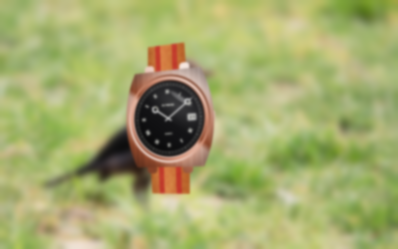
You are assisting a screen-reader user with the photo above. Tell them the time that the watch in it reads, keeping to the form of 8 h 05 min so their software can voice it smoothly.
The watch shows 10 h 09 min
